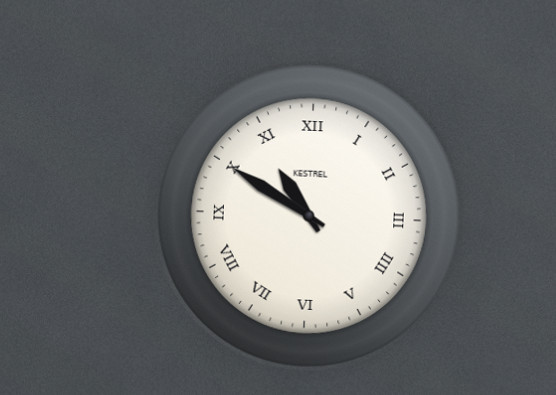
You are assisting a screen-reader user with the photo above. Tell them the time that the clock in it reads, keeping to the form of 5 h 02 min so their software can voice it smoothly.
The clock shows 10 h 50 min
